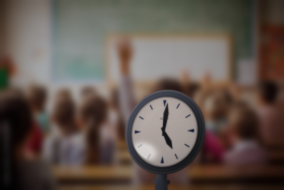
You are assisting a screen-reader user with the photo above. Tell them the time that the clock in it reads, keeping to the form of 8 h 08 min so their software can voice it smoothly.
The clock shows 5 h 01 min
